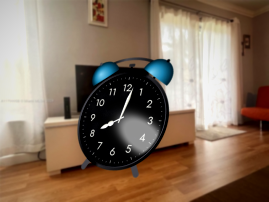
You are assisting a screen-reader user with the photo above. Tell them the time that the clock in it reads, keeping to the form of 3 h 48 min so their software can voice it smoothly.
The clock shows 8 h 02 min
